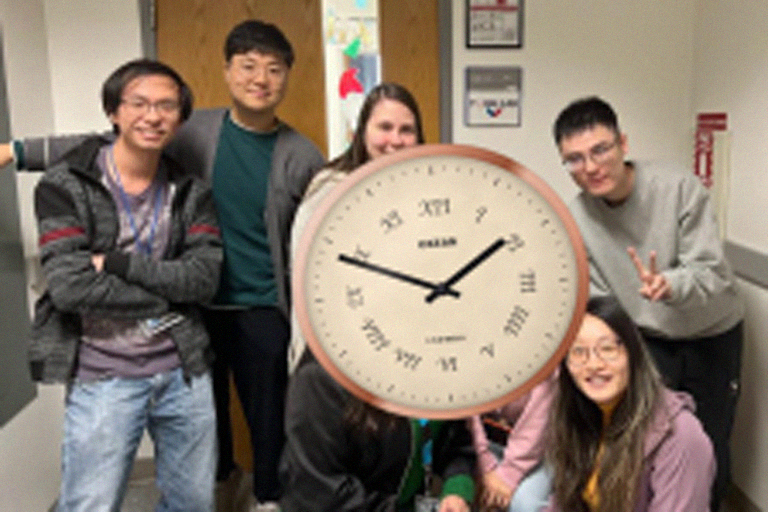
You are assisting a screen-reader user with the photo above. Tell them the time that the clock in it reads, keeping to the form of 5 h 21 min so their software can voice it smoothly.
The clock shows 1 h 49 min
